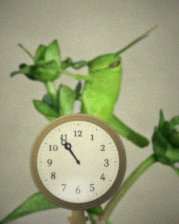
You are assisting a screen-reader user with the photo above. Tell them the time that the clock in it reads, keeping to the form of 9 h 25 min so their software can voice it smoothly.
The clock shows 10 h 54 min
